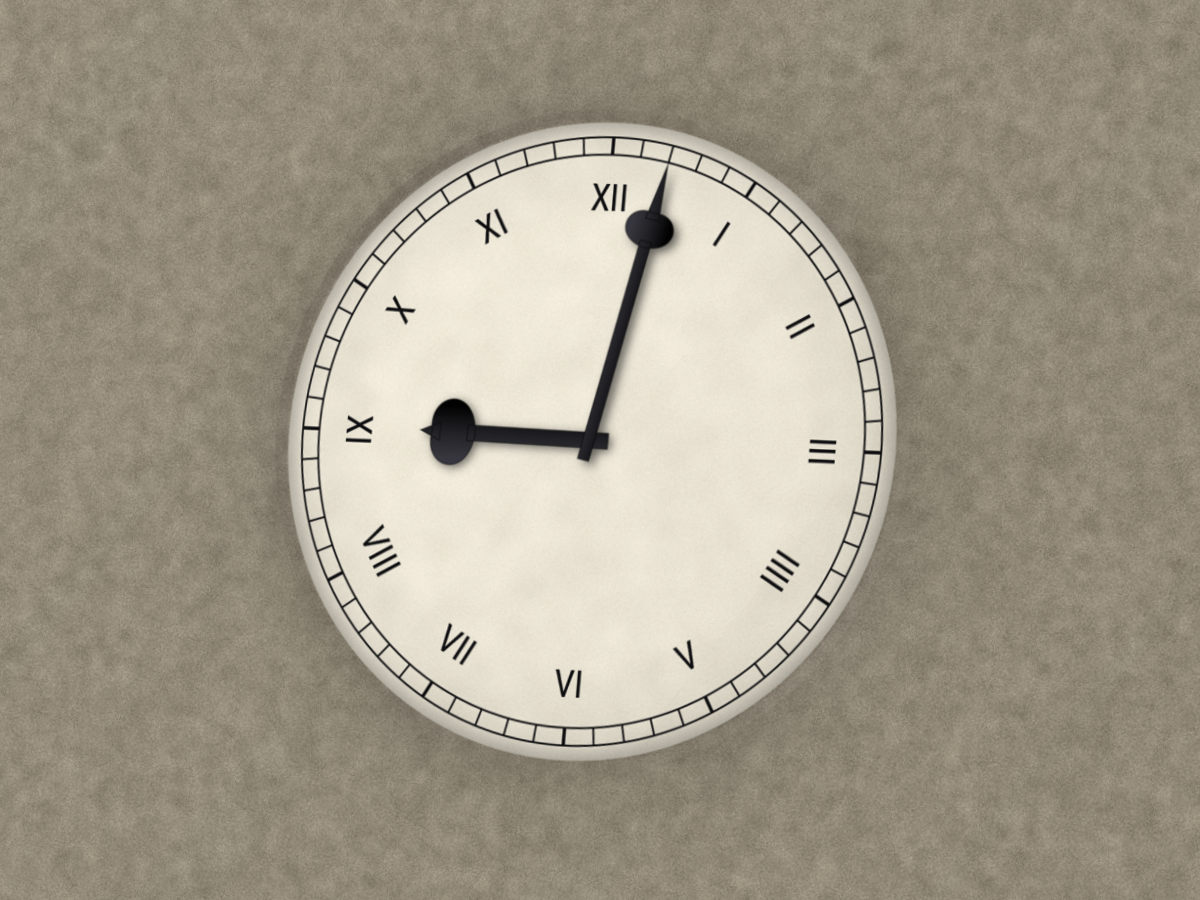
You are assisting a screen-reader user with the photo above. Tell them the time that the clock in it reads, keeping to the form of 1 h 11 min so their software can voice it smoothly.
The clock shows 9 h 02 min
